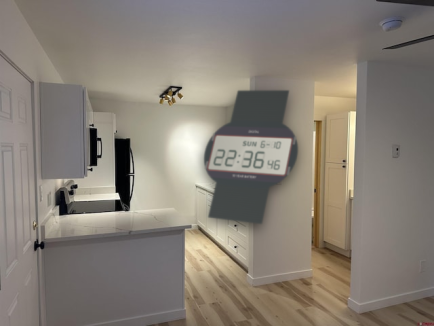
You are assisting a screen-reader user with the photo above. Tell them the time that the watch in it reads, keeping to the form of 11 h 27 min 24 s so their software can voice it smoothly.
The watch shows 22 h 36 min 46 s
